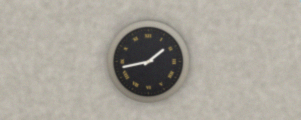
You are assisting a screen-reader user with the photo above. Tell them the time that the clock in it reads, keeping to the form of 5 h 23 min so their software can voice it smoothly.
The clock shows 1 h 43 min
